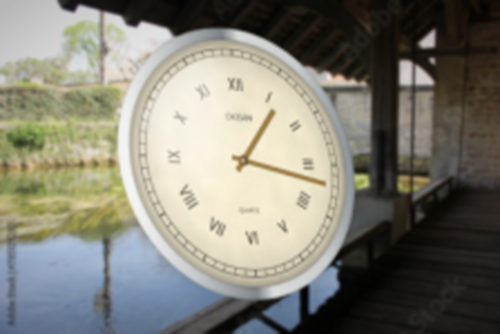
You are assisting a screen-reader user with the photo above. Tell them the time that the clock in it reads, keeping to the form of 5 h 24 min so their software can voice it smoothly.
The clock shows 1 h 17 min
